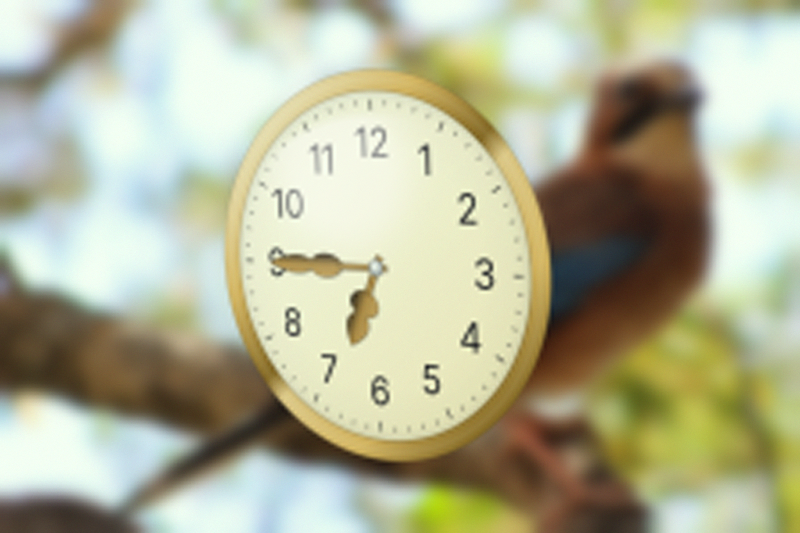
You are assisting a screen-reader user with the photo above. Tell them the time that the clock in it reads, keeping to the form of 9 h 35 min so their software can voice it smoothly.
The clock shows 6 h 45 min
